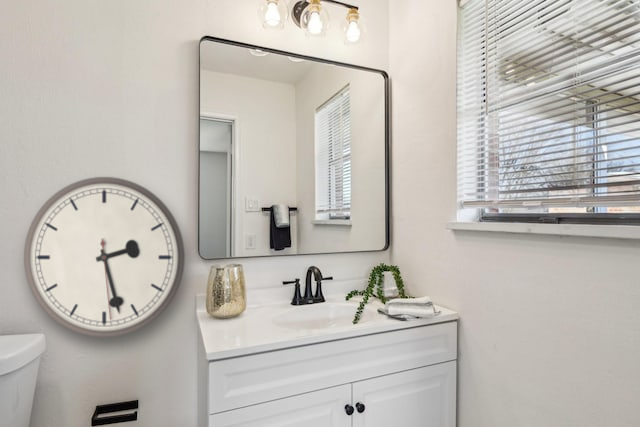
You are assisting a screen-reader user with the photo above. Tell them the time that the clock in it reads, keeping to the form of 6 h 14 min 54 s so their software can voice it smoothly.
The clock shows 2 h 27 min 29 s
